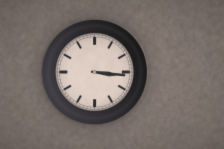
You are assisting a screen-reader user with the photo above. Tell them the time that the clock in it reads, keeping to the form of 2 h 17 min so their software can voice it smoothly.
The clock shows 3 h 16 min
